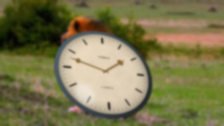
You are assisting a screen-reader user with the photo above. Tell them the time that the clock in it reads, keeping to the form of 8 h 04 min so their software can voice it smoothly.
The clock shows 1 h 48 min
